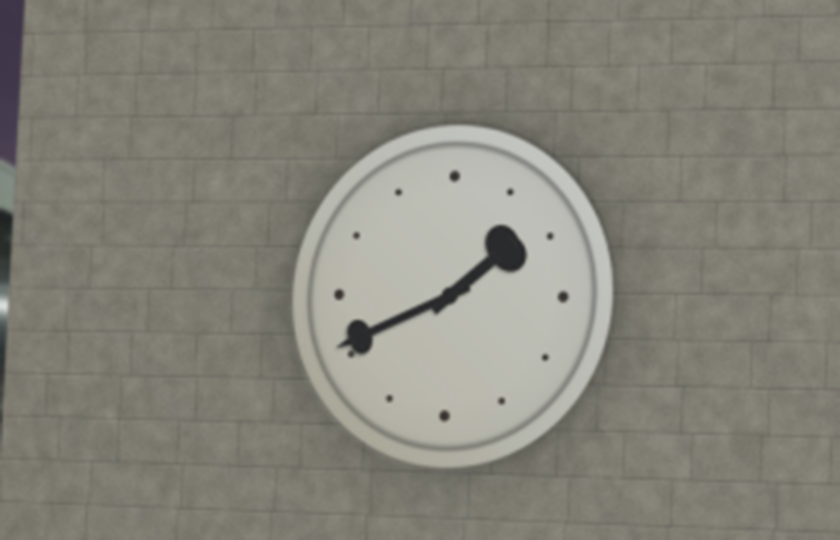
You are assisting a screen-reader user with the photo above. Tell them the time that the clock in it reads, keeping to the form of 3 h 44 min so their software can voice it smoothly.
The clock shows 1 h 41 min
